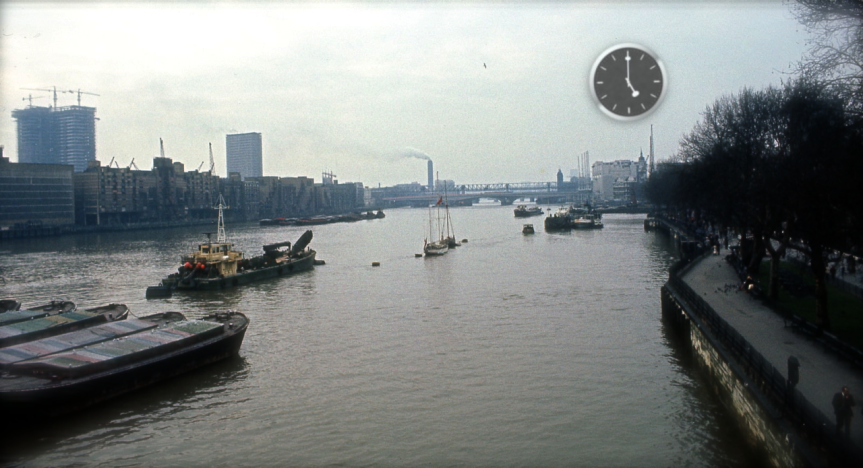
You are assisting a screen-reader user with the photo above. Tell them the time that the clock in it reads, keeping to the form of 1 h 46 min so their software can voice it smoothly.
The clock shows 5 h 00 min
